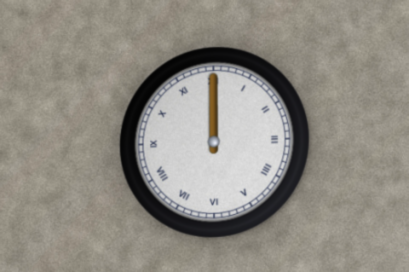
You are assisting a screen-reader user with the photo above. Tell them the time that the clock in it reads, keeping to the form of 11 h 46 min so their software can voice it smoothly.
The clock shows 12 h 00 min
